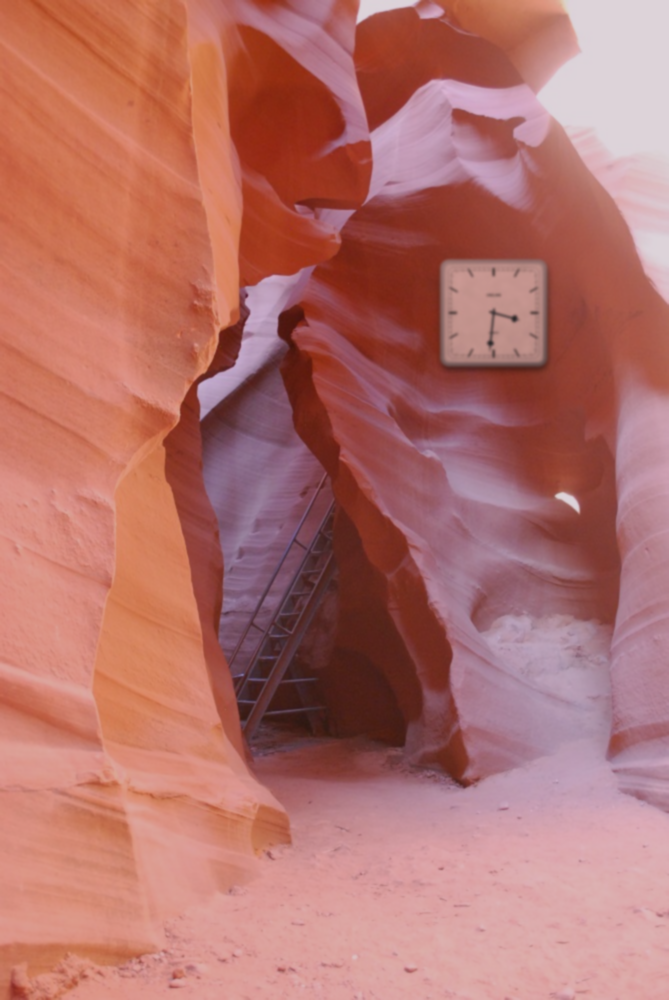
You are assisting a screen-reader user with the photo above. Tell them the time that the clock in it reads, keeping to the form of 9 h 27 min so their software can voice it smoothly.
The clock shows 3 h 31 min
